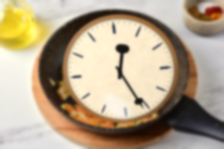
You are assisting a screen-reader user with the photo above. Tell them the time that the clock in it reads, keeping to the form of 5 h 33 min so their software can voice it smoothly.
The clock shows 12 h 26 min
